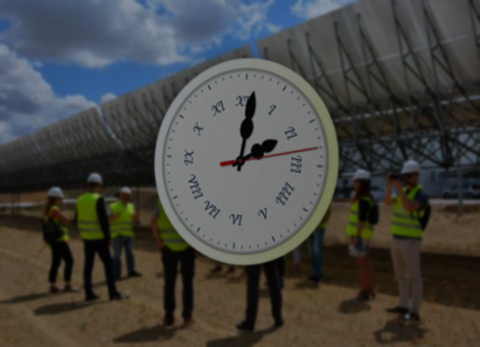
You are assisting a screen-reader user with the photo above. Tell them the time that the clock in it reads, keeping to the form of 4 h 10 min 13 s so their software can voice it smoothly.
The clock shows 2 h 01 min 13 s
